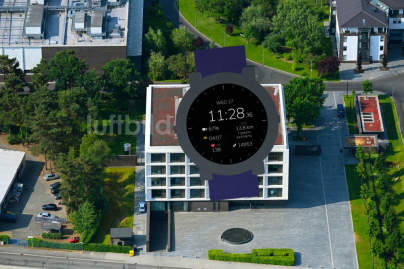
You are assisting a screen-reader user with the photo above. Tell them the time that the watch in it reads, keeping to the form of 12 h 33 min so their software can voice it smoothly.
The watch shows 11 h 28 min
